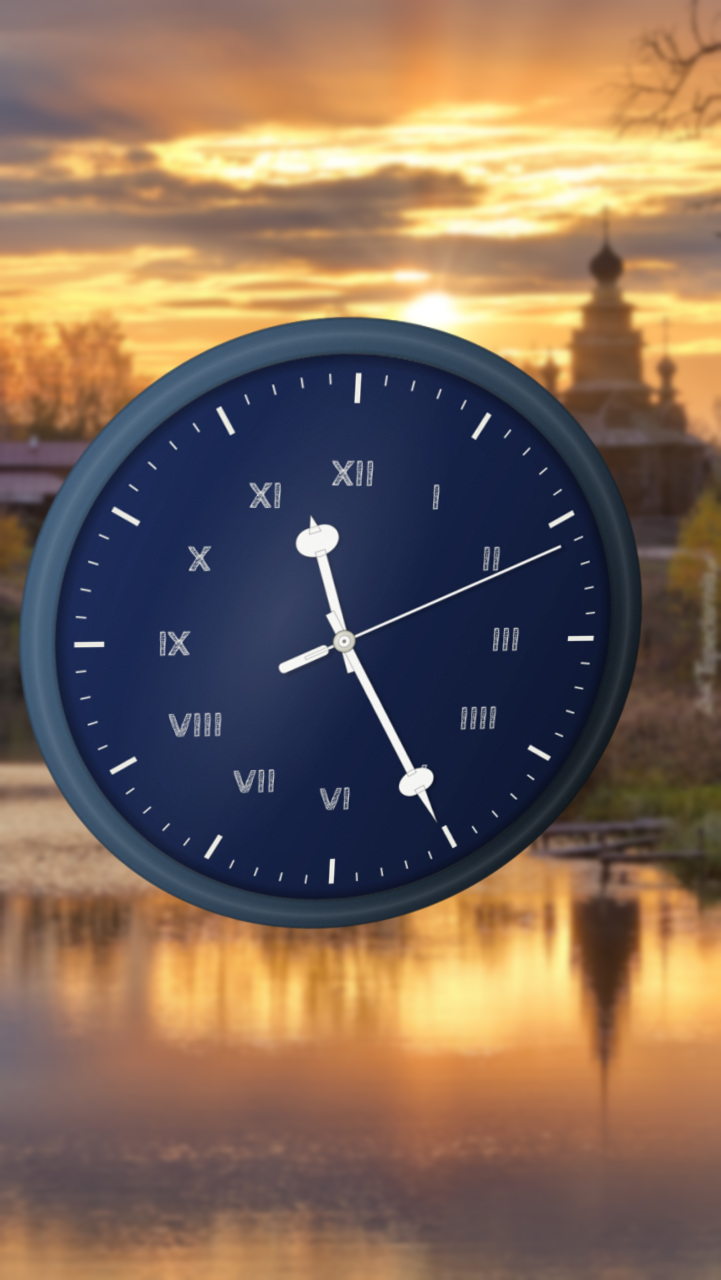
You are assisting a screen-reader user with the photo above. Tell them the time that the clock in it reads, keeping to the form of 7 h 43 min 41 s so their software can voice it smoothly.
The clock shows 11 h 25 min 11 s
